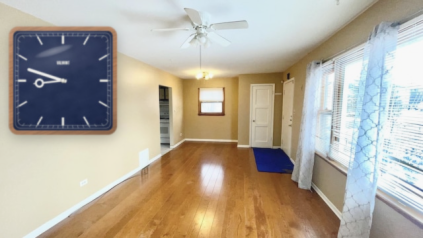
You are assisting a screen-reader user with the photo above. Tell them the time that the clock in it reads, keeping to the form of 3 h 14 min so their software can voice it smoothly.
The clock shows 8 h 48 min
